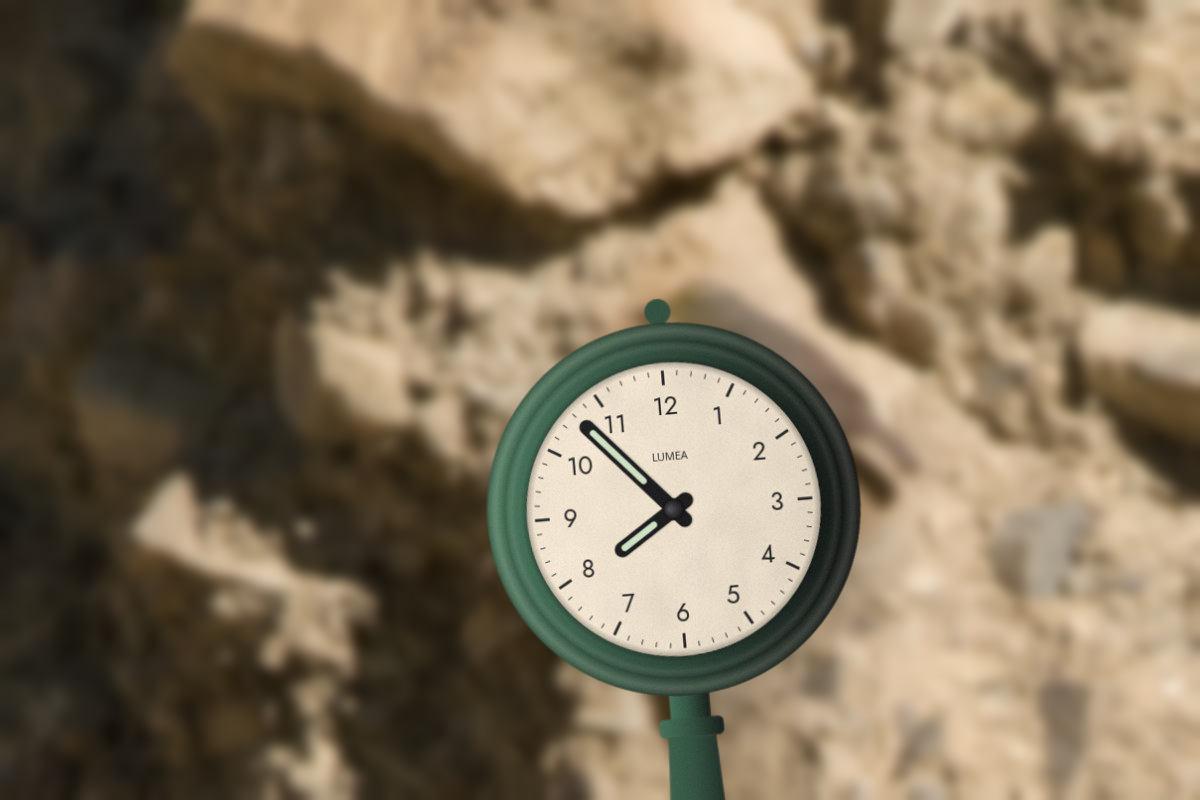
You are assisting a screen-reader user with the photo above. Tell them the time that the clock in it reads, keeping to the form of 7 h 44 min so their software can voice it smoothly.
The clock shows 7 h 53 min
